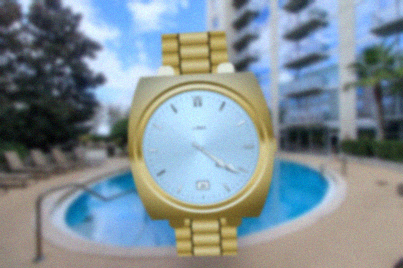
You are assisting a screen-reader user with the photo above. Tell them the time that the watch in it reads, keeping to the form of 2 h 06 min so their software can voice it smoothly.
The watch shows 4 h 21 min
